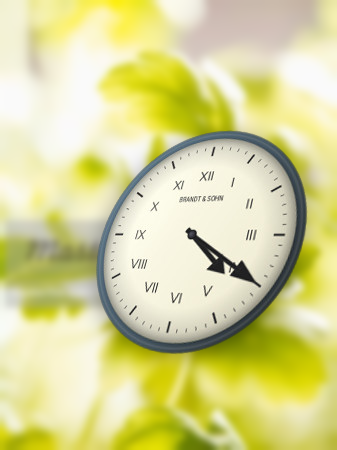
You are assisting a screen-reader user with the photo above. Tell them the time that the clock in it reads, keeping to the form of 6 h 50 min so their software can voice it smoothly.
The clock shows 4 h 20 min
